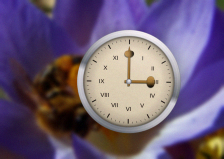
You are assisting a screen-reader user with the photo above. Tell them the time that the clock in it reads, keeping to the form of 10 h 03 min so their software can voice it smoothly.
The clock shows 3 h 00 min
